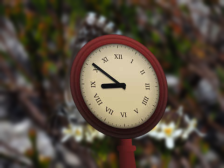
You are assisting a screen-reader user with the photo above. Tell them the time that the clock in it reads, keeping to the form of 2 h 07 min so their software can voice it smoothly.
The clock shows 8 h 51 min
